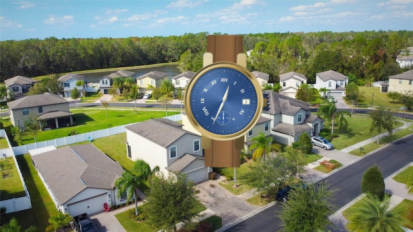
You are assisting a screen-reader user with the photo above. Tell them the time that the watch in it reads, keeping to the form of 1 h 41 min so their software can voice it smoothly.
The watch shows 12 h 34 min
